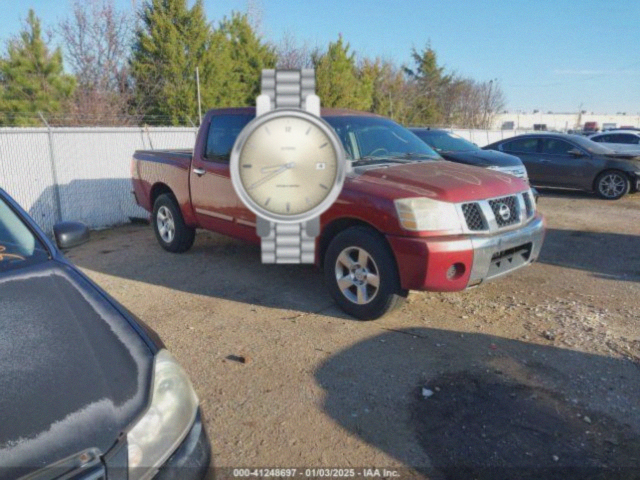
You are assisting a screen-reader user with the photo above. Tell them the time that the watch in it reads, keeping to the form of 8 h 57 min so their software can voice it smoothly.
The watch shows 8 h 40 min
